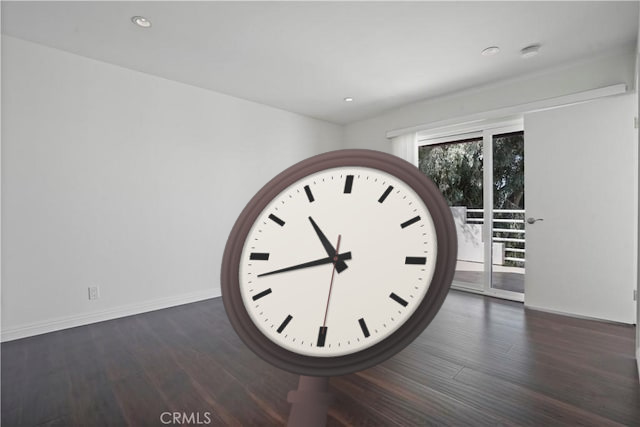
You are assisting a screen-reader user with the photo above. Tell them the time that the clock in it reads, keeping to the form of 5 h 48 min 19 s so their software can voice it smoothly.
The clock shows 10 h 42 min 30 s
